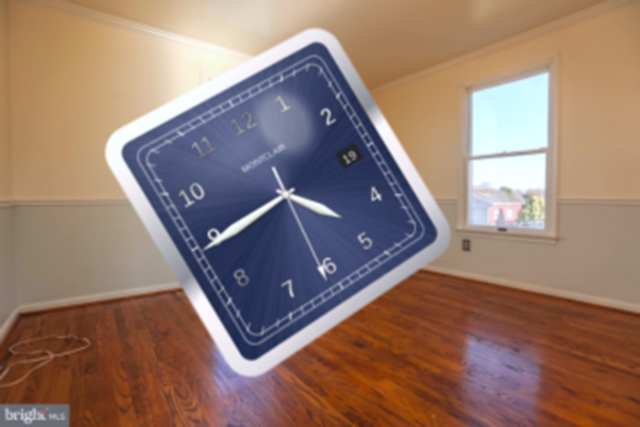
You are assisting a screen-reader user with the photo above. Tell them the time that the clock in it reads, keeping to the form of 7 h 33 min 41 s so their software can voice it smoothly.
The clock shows 4 h 44 min 31 s
